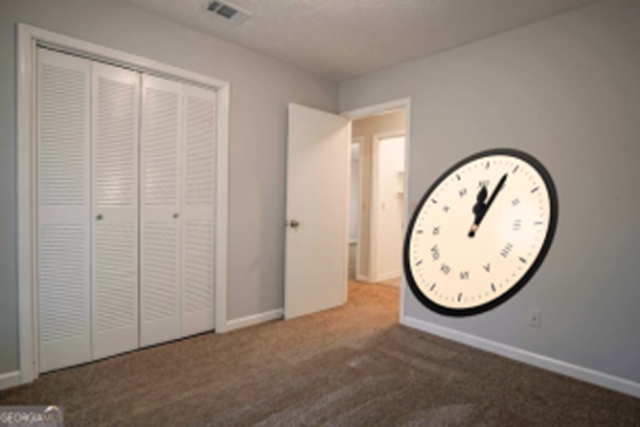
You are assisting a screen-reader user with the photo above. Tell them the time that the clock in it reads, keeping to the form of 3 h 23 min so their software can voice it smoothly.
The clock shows 12 h 04 min
